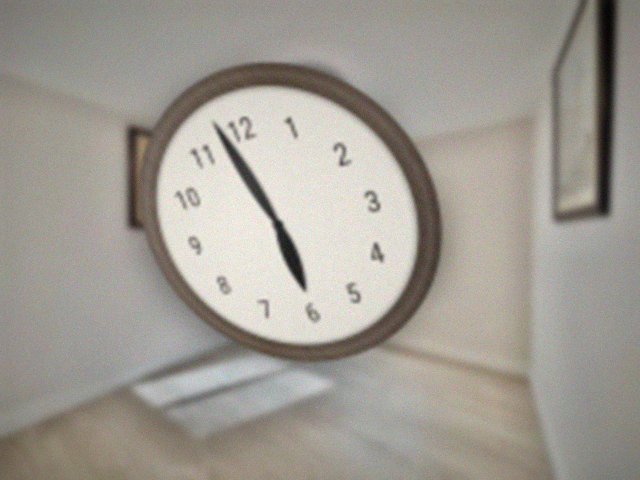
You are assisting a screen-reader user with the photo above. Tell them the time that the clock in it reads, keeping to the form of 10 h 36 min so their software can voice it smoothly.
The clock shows 5 h 58 min
